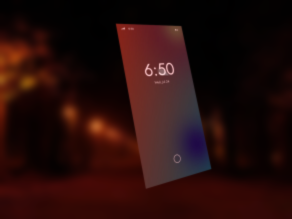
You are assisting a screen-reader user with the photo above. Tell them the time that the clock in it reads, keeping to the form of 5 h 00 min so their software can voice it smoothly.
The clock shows 6 h 50 min
